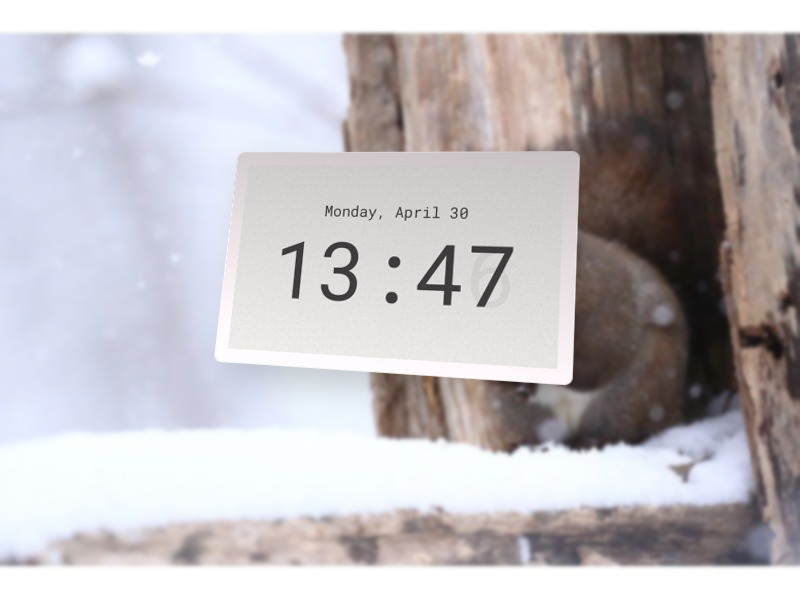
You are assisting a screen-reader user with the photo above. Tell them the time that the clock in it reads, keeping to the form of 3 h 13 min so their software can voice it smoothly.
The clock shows 13 h 47 min
